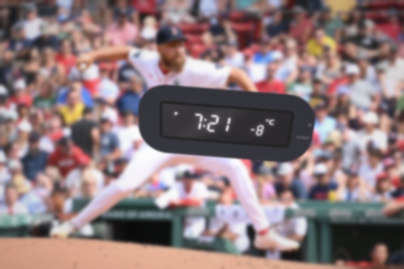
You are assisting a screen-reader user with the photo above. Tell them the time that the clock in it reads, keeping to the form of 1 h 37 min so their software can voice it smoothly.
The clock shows 7 h 21 min
